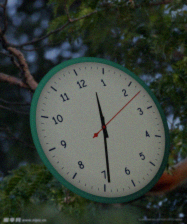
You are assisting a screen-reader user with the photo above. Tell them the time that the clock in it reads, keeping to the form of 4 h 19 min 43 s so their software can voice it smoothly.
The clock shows 12 h 34 min 12 s
